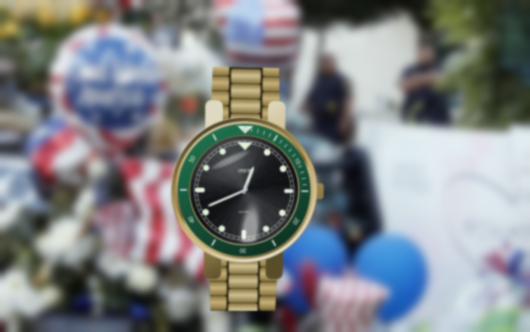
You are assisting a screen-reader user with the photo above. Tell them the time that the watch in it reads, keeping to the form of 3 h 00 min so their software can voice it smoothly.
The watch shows 12 h 41 min
